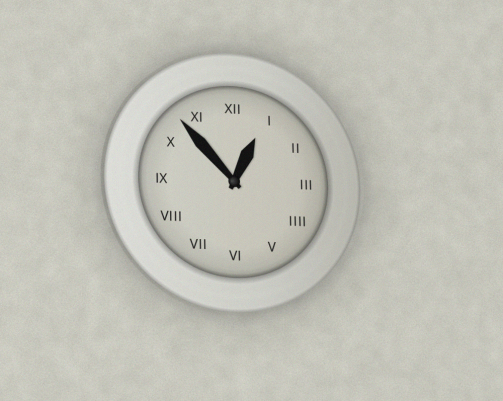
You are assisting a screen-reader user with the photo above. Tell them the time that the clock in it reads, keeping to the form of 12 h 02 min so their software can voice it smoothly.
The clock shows 12 h 53 min
